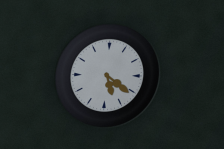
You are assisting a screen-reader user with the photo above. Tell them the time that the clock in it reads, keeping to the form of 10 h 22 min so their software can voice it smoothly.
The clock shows 5 h 21 min
